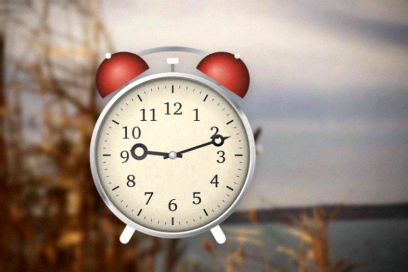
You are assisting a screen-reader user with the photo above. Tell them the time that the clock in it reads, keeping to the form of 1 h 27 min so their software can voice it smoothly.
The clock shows 9 h 12 min
